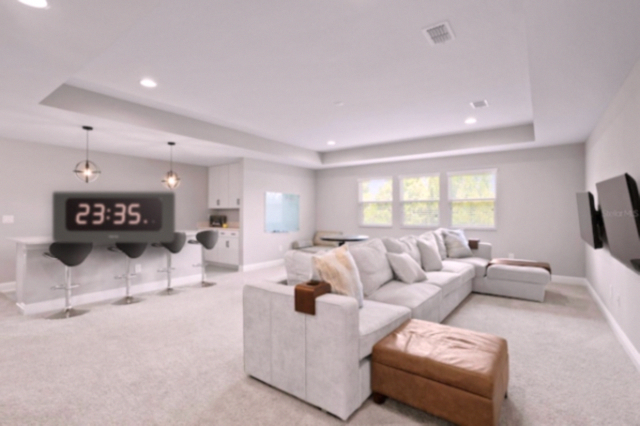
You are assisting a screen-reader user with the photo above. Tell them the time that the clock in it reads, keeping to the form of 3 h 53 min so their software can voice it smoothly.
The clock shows 23 h 35 min
